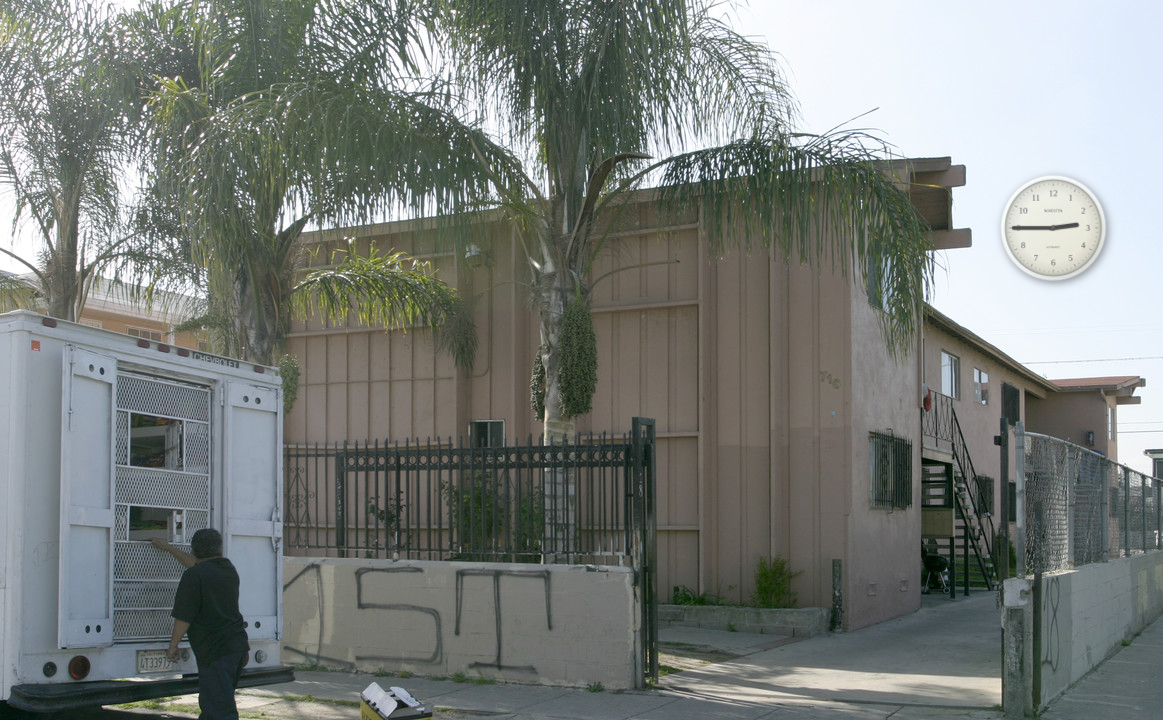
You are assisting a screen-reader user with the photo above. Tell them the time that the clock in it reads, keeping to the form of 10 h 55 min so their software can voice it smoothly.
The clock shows 2 h 45 min
